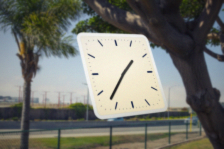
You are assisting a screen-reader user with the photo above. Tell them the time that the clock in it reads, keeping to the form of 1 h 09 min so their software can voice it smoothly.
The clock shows 1 h 37 min
